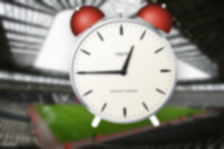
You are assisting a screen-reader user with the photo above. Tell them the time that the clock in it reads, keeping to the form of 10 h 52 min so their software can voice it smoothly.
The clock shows 12 h 45 min
